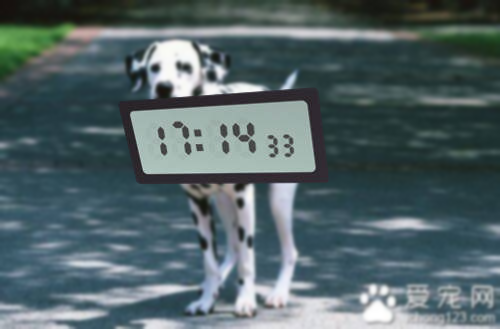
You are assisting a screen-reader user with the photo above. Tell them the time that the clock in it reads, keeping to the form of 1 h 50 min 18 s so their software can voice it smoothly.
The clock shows 17 h 14 min 33 s
